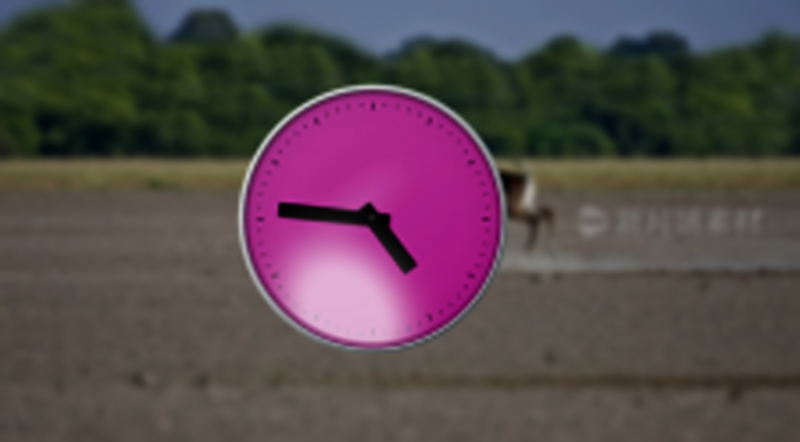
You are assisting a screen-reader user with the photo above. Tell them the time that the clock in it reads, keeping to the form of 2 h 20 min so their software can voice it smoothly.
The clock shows 4 h 46 min
